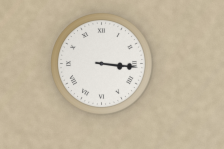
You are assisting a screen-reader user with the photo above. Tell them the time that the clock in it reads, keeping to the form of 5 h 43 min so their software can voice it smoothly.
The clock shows 3 h 16 min
